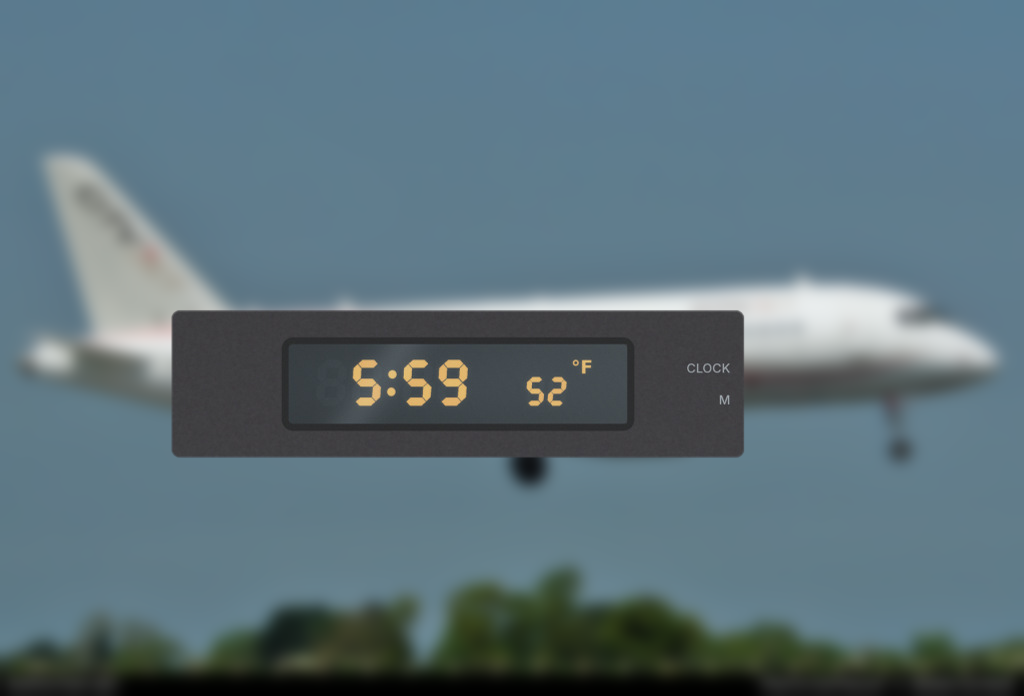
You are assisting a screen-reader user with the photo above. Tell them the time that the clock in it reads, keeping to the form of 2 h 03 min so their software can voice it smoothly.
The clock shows 5 h 59 min
